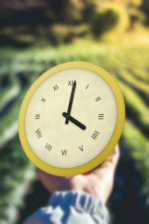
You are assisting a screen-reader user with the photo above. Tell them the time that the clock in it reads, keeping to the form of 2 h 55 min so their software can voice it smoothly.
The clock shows 4 h 01 min
